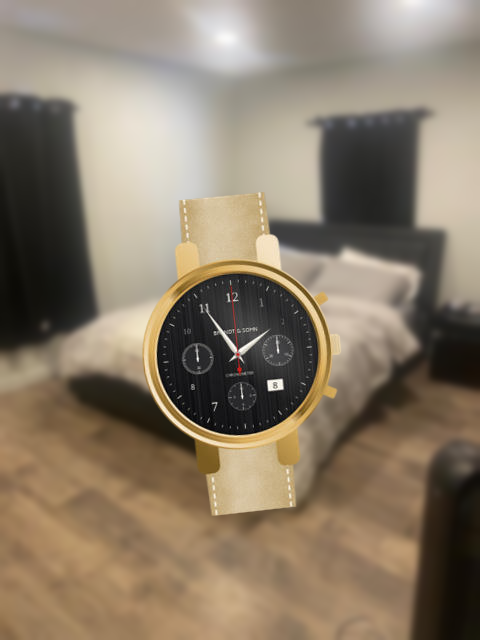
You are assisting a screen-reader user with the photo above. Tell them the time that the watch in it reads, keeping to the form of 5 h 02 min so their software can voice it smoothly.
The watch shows 1 h 55 min
